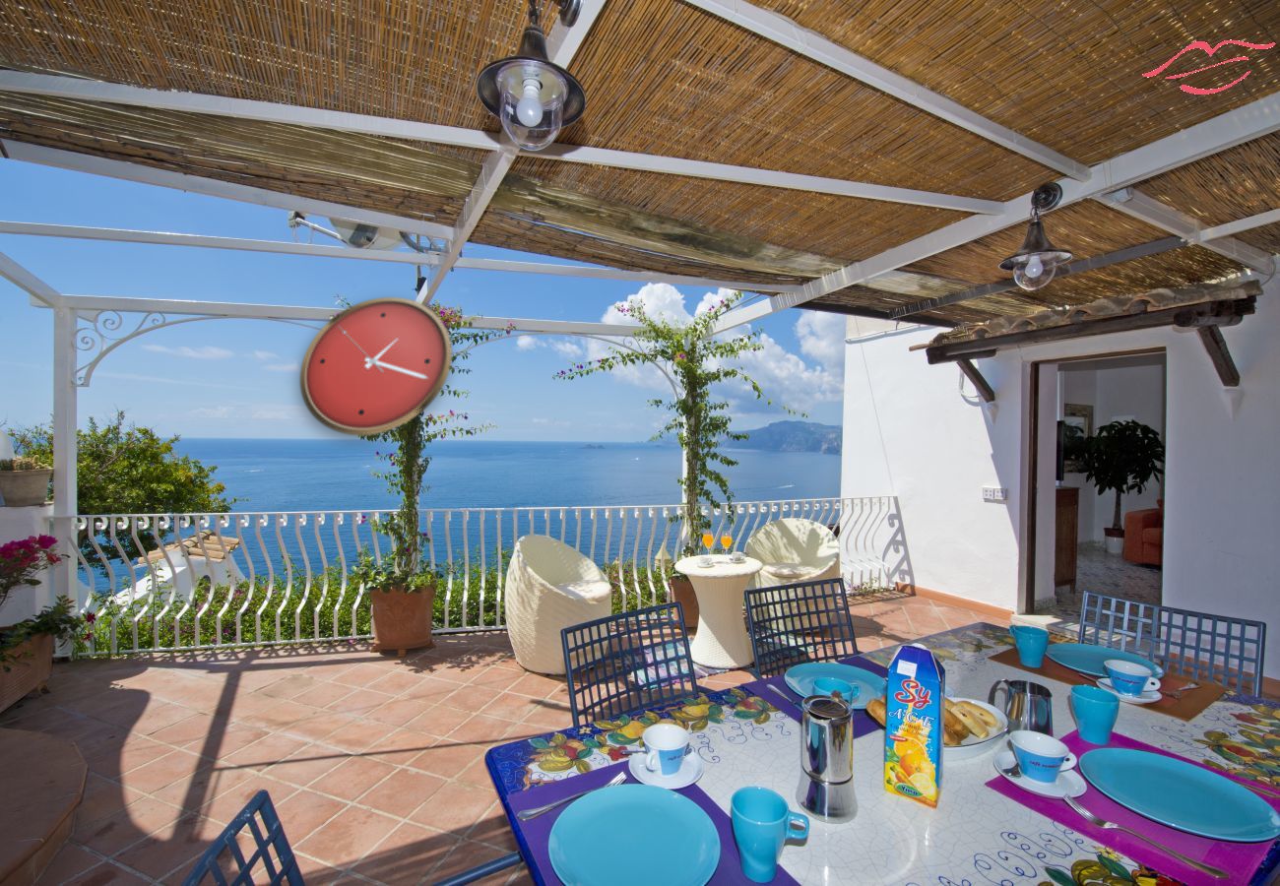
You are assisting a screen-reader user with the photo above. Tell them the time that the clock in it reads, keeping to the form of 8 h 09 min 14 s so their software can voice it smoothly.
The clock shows 1 h 17 min 52 s
